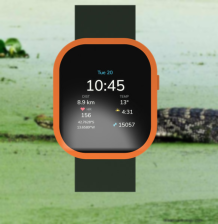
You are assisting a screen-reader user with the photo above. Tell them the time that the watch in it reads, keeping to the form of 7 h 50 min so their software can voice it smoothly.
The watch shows 10 h 45 min
